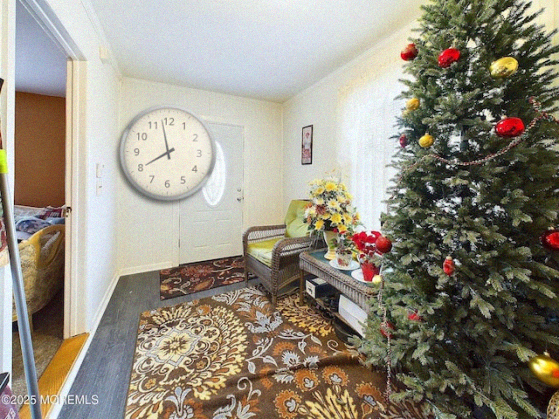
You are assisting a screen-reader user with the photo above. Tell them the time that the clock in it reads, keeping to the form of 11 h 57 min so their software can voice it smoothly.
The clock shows 7 h 58 min
